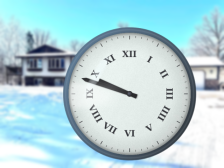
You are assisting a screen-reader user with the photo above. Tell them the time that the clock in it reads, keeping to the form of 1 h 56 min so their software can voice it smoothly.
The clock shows 9 h 48 min
